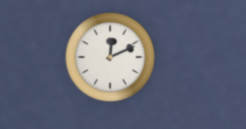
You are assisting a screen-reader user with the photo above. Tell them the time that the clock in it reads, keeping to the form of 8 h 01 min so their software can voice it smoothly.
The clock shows 12 h 11 min
